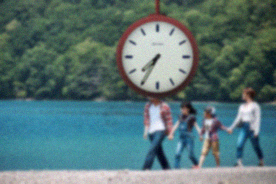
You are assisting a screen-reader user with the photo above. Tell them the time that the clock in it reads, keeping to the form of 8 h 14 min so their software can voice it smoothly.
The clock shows 7 h 35 min
